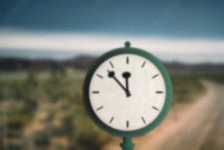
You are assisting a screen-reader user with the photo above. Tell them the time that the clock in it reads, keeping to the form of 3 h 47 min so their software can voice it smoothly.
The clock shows 11 h 53 min
